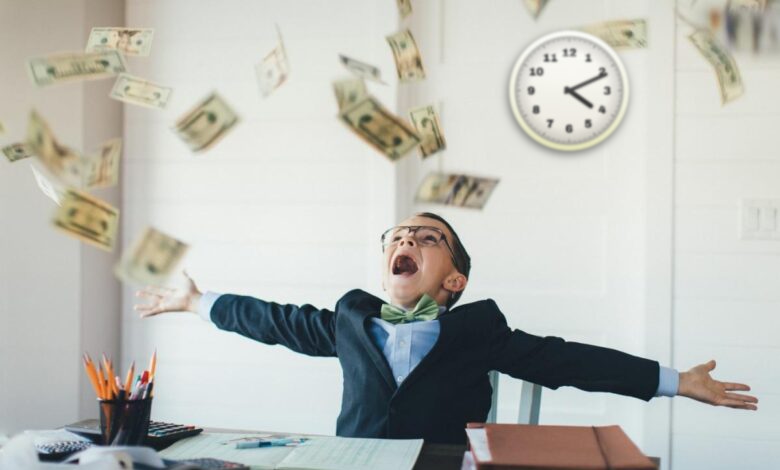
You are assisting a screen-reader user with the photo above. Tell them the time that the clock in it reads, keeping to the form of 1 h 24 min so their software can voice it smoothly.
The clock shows 4 h 11 min
